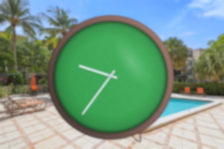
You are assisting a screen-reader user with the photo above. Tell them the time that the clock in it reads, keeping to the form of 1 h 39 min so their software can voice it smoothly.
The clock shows 9 h 36 min
